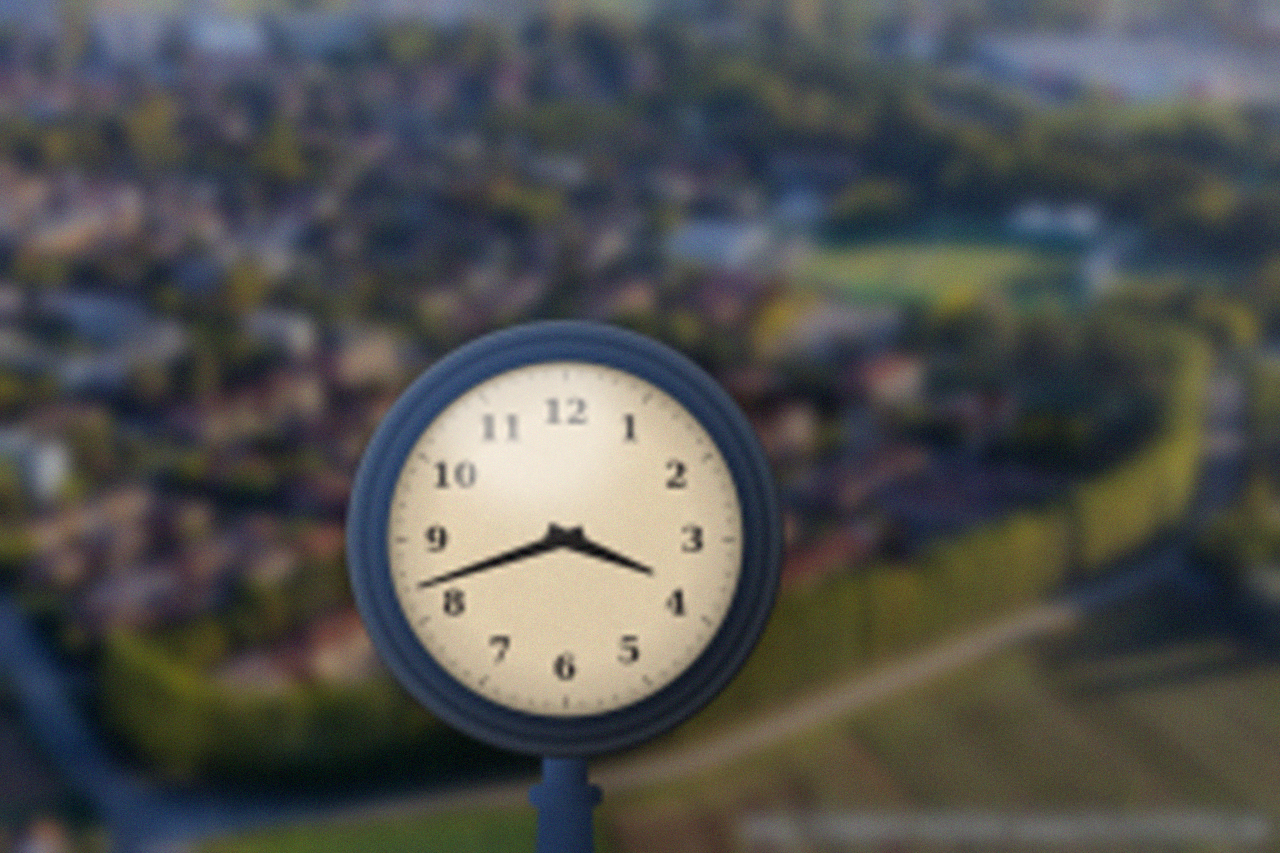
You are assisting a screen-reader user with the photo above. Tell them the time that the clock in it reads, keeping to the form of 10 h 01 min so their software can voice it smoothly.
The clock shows 3 h 42 min
